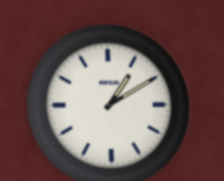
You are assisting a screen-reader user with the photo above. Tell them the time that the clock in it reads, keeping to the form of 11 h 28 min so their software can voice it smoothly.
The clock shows 1 h 10 min
